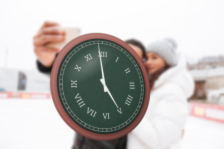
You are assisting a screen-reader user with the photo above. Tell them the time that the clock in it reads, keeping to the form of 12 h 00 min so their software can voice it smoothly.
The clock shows 4 h 59 min
